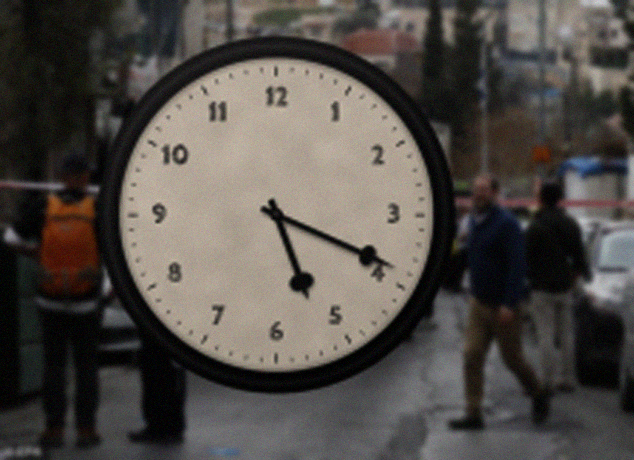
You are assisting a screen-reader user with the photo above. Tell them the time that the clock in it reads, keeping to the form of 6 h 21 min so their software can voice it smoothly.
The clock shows 5 h 19 min
